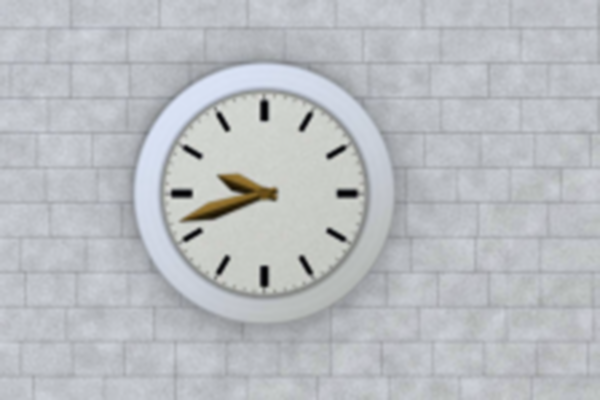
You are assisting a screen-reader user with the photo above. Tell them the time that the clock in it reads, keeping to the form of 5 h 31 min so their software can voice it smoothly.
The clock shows 9 h 42 min
